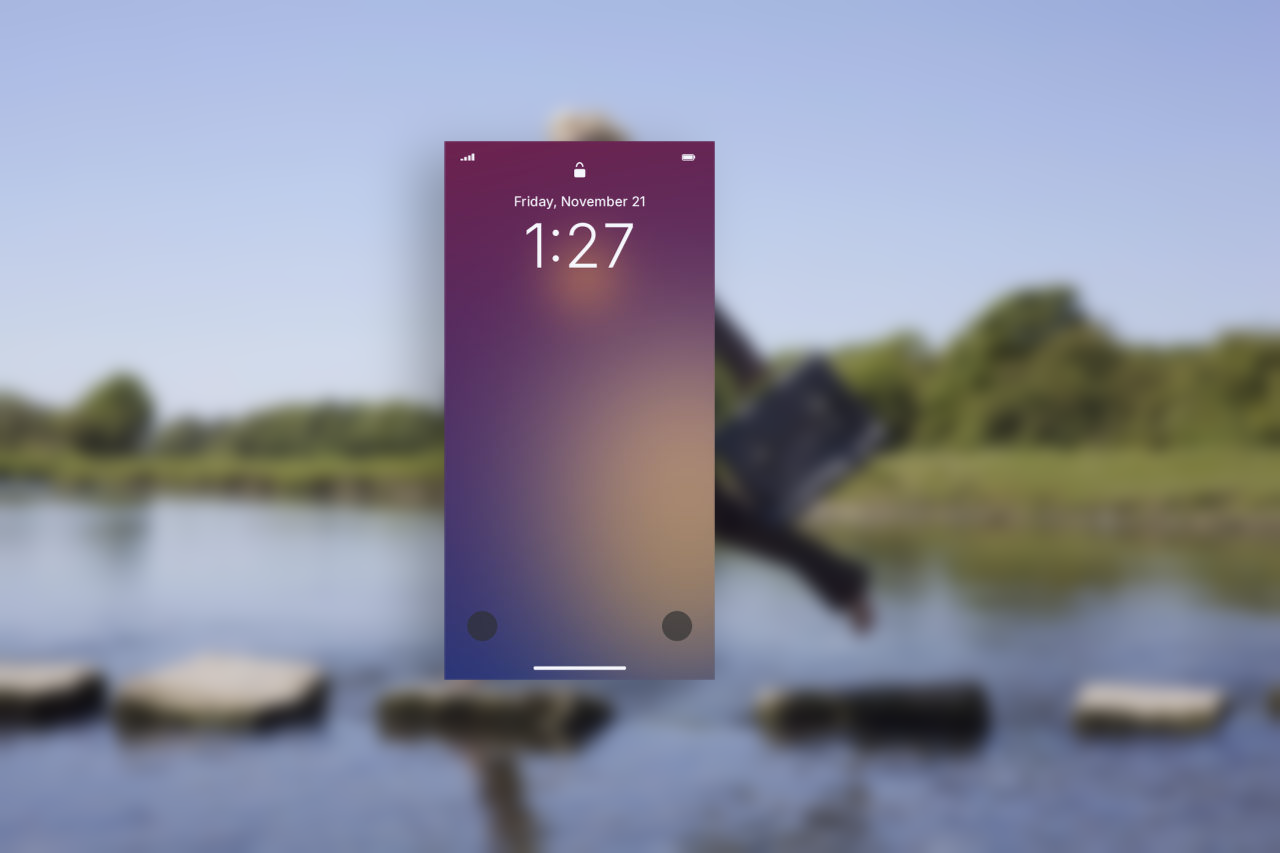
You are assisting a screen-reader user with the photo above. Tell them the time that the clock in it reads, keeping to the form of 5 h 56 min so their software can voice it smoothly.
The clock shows 1 h 27 min
